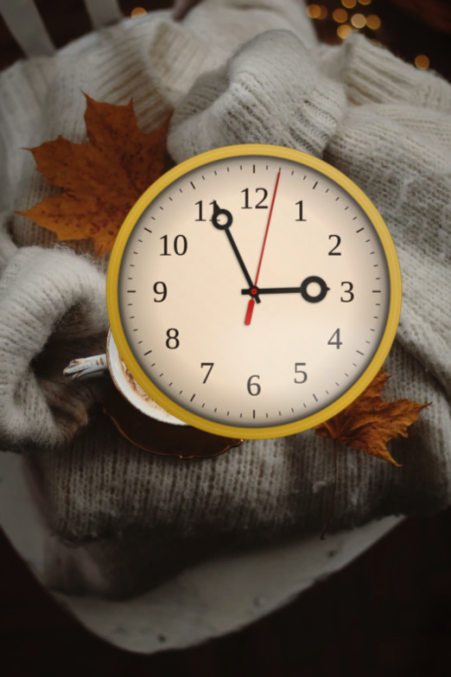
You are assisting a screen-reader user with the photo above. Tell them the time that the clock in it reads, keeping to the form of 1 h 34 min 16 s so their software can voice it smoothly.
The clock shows 2 h 56 min 02 s
